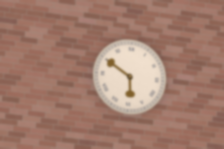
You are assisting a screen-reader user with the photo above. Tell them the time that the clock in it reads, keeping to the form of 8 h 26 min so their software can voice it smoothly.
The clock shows 5 h 50 min
